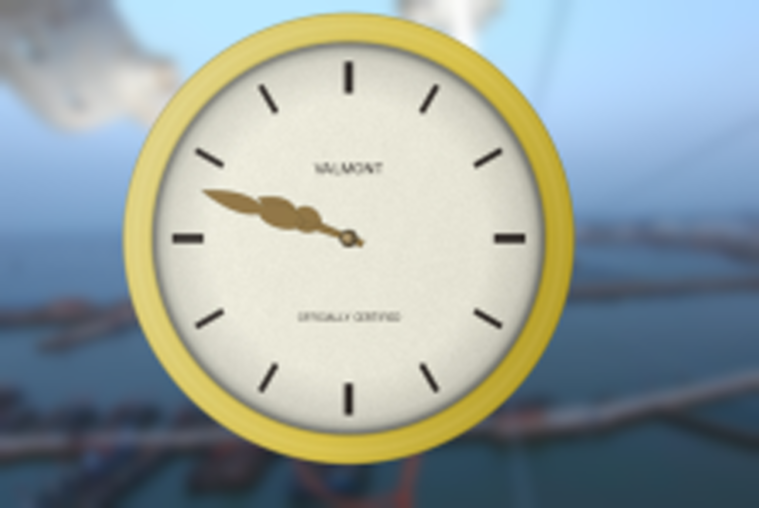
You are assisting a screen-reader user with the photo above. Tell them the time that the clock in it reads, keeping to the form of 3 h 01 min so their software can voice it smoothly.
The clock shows 9 h 48 min
